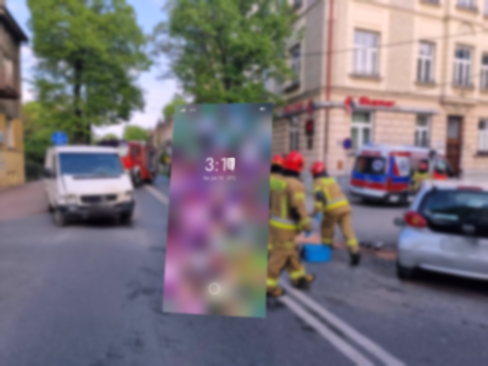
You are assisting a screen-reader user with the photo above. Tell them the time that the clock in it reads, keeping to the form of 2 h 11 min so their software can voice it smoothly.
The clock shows 3 h 11 min
